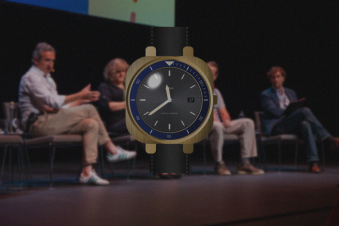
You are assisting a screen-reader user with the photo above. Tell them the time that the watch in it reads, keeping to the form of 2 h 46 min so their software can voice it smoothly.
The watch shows 11 h 39 min
